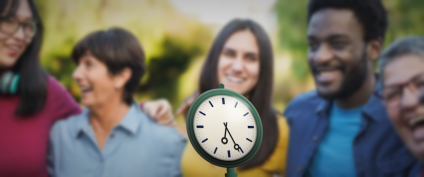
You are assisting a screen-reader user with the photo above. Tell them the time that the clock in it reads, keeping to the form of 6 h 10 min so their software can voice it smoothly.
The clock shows 6 h 26 min
